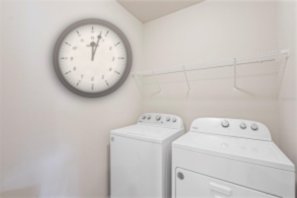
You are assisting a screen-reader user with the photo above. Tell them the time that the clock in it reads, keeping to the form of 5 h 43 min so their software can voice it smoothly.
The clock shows 12 h 03 min
